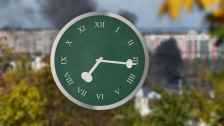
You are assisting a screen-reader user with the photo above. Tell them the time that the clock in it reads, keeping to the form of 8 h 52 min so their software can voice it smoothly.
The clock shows 7 h 16 min
